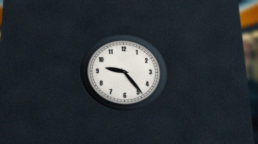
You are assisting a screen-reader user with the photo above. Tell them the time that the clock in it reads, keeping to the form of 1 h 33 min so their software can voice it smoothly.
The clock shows 9 h 24 min
